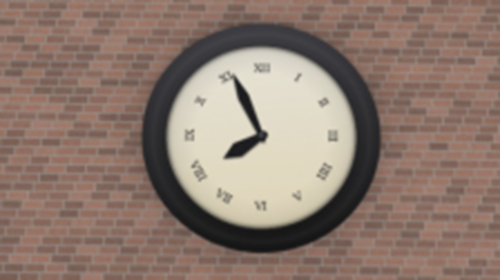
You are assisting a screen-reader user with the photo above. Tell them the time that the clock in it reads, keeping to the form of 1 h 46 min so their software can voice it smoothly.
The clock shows 7 h 56 min
